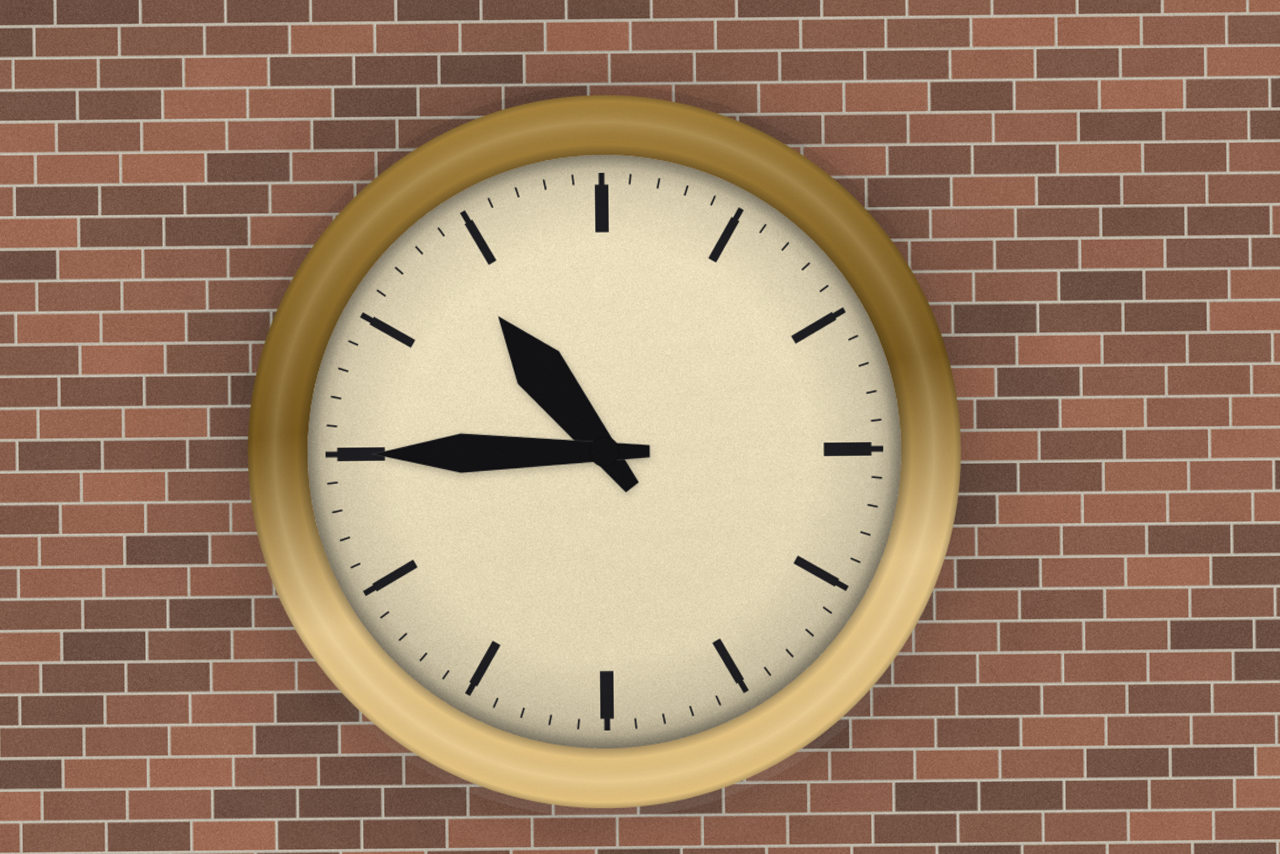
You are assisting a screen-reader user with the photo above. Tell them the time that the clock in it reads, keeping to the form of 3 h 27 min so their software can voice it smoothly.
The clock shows 10 h 45 min
